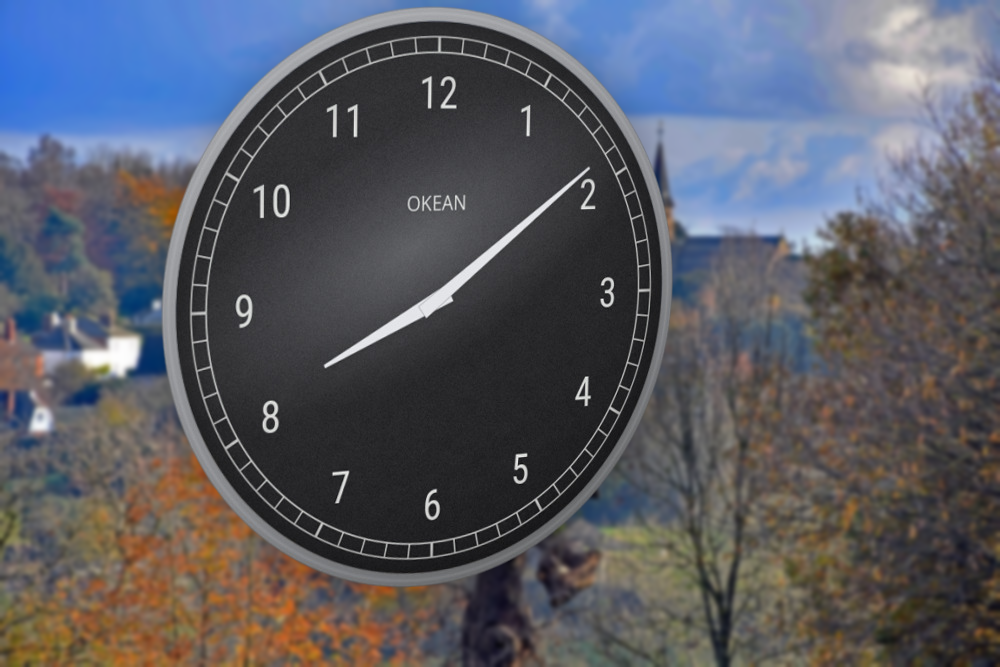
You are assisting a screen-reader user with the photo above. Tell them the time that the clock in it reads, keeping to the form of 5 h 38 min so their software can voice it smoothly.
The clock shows 8 h 09 min
